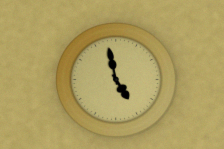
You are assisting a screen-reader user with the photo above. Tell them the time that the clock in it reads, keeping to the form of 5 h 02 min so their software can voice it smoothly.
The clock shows 4 h 58 min
